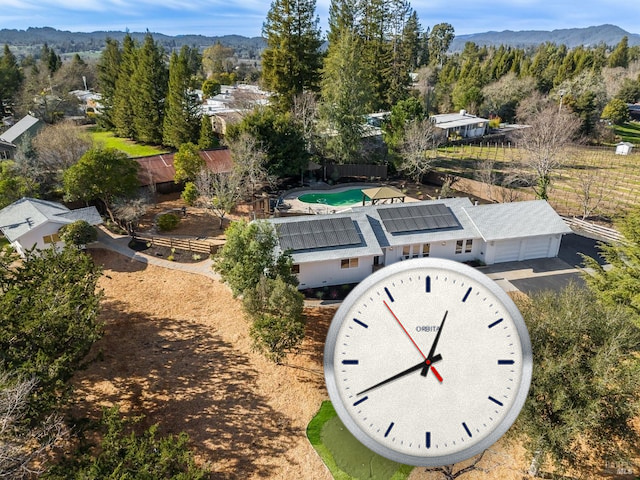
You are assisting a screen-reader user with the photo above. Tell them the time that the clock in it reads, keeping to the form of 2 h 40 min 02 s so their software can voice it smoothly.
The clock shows 12 h 40 min 54 s
